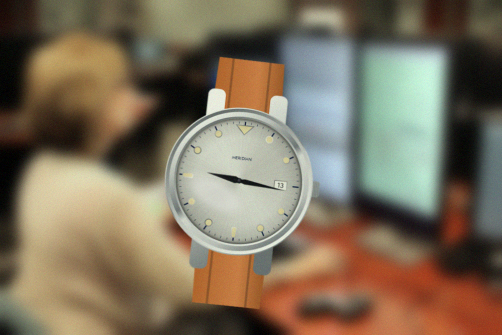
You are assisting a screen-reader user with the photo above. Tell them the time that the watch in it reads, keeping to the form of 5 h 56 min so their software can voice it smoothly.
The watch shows 9 h 16 min
